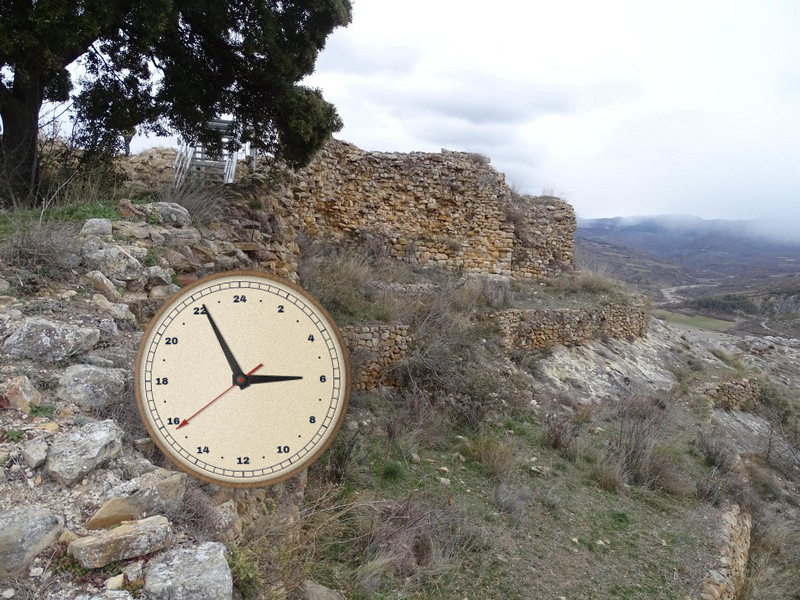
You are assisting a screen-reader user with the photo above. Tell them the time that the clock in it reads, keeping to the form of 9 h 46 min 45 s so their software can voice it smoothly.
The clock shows 5 h 55 min 39 s
